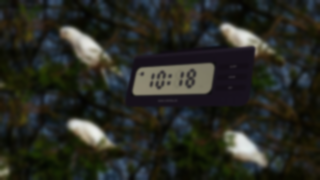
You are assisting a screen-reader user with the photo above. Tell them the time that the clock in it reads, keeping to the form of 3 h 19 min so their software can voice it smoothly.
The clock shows 10 h 18 min
